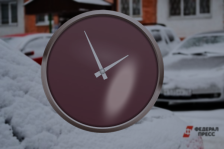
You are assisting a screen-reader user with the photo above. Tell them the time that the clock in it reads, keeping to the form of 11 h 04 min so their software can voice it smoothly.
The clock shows 1 h 56 min
